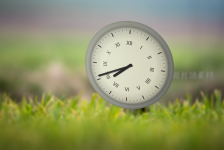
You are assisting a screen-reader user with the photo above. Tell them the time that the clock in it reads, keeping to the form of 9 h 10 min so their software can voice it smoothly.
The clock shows 7 h 41 min
